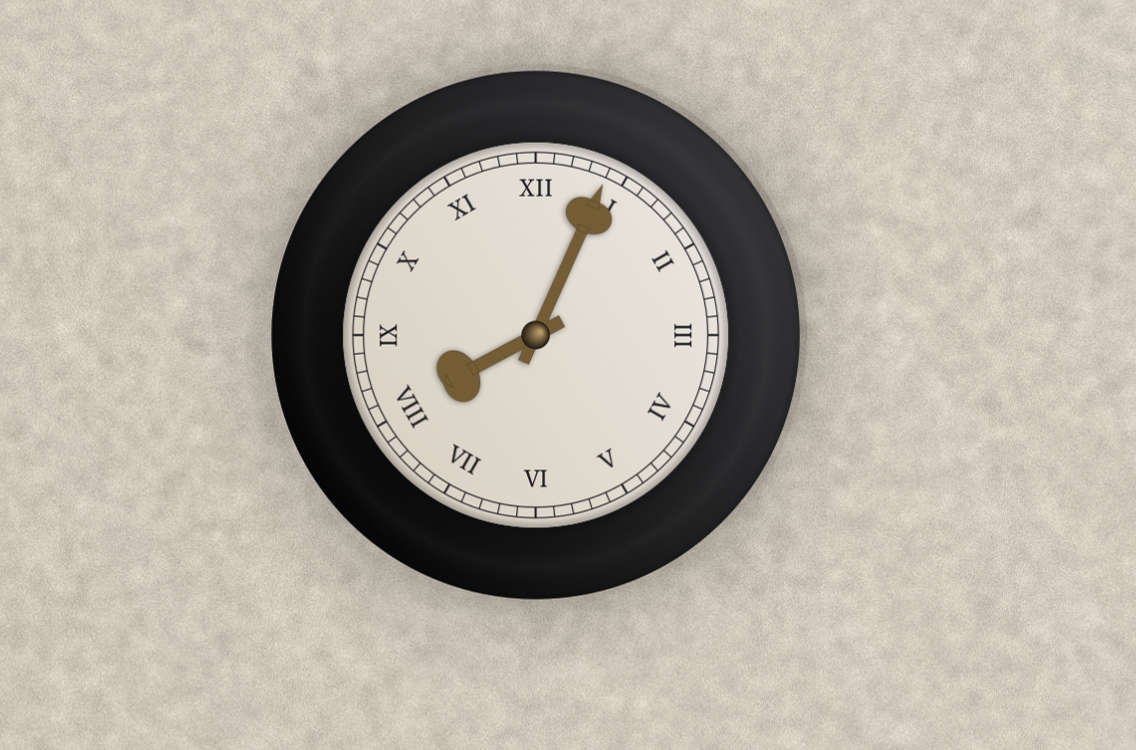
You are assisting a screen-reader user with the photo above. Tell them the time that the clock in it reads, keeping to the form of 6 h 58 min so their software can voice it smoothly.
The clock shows 8 h 04 min
